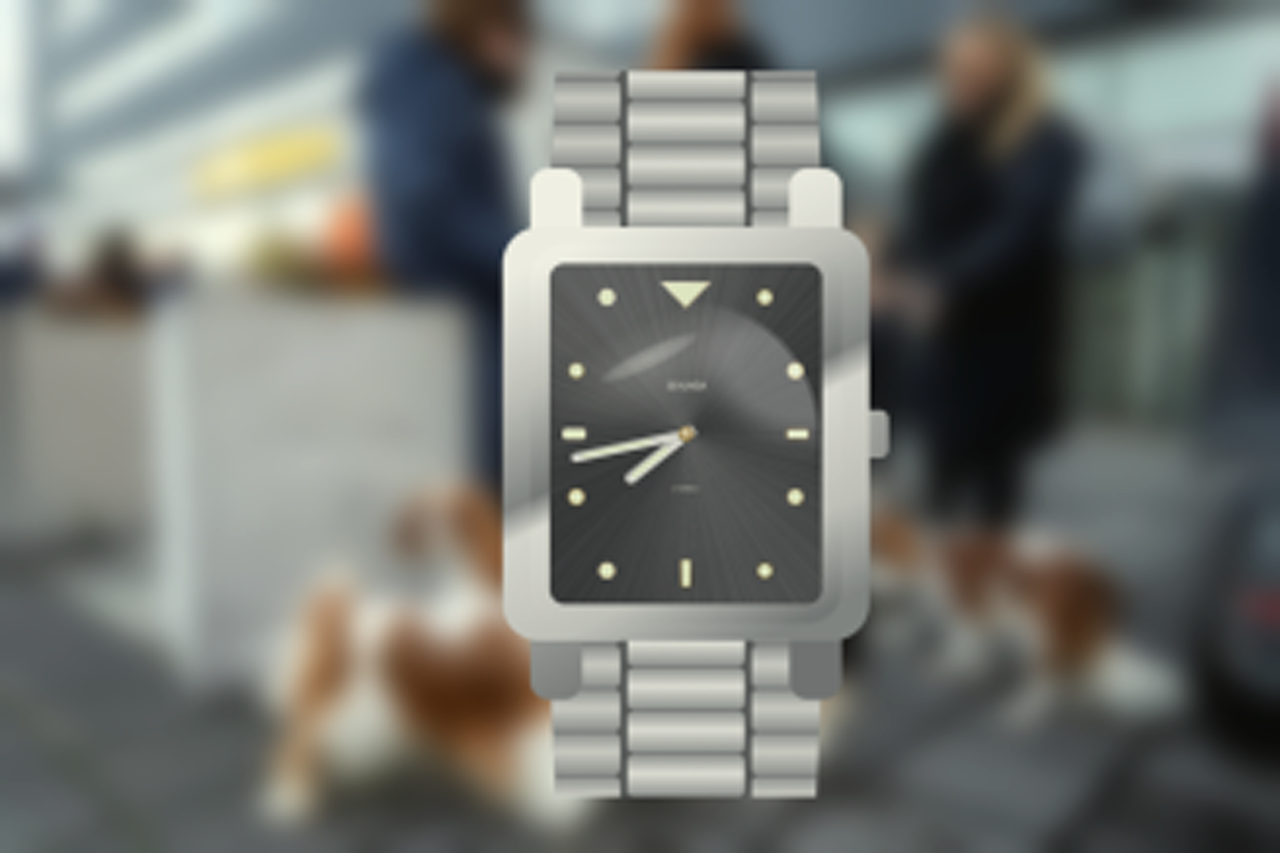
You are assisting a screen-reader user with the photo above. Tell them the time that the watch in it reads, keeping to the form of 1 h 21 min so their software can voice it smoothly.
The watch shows 7 h 43 min
